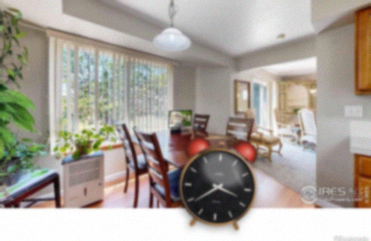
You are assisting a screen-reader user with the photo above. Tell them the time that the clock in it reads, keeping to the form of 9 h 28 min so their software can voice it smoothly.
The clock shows 3 h 39 min
